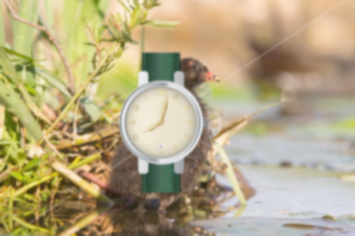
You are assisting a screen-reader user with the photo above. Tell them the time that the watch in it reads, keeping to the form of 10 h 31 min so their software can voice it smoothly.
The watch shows 8 h 02 min
